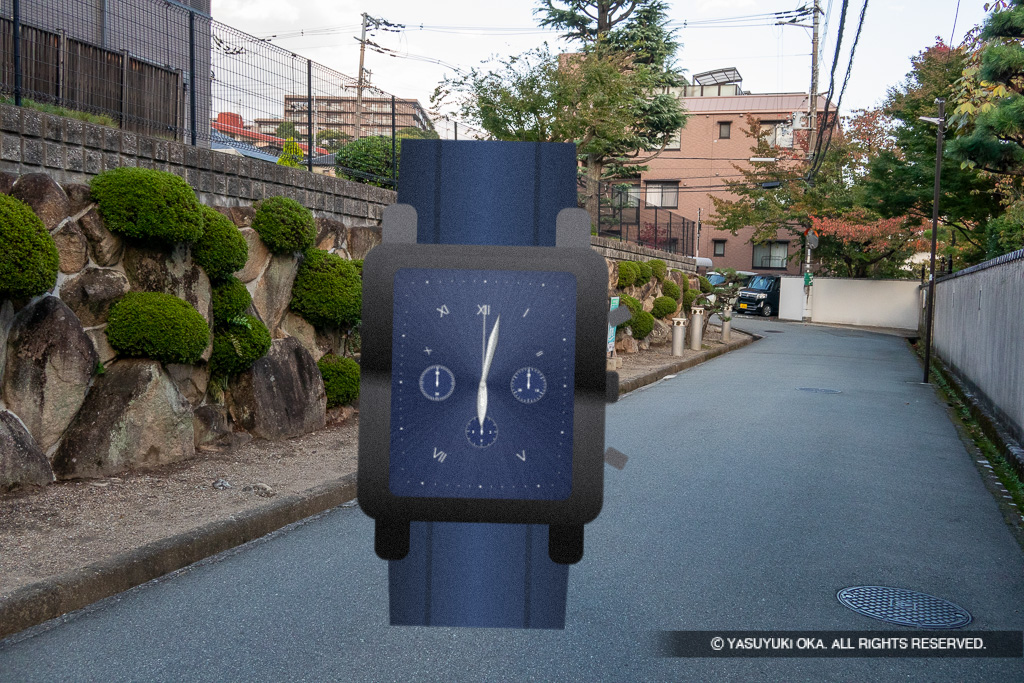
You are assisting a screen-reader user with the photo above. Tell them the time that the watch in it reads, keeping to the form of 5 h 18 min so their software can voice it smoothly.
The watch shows 6 h 02 min
